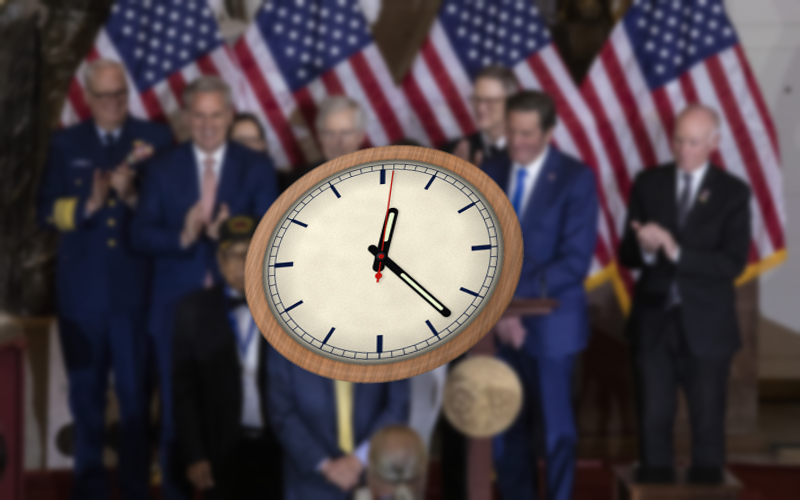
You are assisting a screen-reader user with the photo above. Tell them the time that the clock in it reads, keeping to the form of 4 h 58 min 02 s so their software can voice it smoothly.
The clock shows 12 h 23 min 01 s
